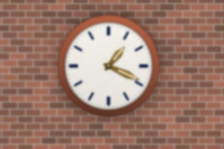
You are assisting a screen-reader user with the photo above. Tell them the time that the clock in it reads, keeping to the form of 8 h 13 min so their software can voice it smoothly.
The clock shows 1 h 19 min
